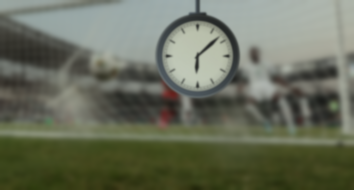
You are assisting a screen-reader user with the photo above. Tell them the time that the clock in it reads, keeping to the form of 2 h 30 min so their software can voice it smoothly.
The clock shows 6 h 08 min
